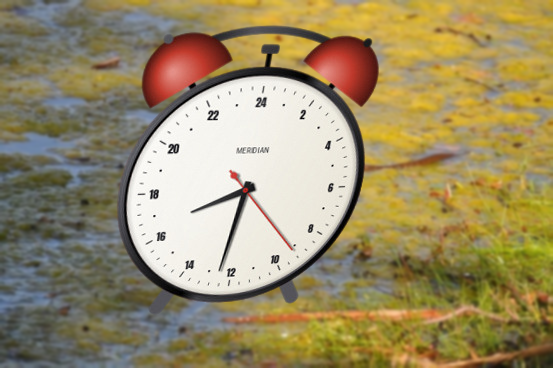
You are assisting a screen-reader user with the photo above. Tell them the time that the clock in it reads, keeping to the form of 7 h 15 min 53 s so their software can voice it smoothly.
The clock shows 16 h 31 min 23 s
